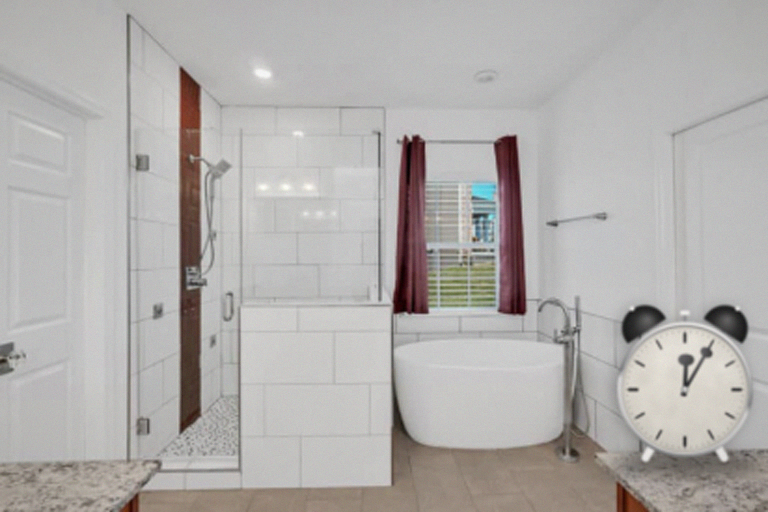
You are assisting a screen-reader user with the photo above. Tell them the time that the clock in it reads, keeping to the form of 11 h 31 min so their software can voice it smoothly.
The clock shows 12 h 05 min
